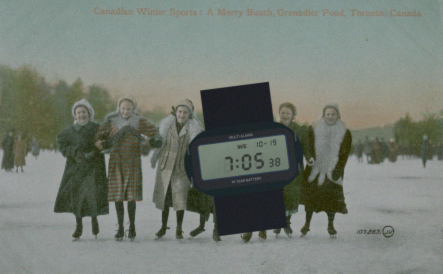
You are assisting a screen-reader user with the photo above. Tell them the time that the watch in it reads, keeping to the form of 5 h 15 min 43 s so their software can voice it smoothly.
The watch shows 7 h 05 min 38 s
